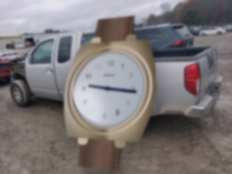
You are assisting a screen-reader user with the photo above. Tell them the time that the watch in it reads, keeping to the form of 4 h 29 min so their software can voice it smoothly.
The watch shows 9 h 16 min
